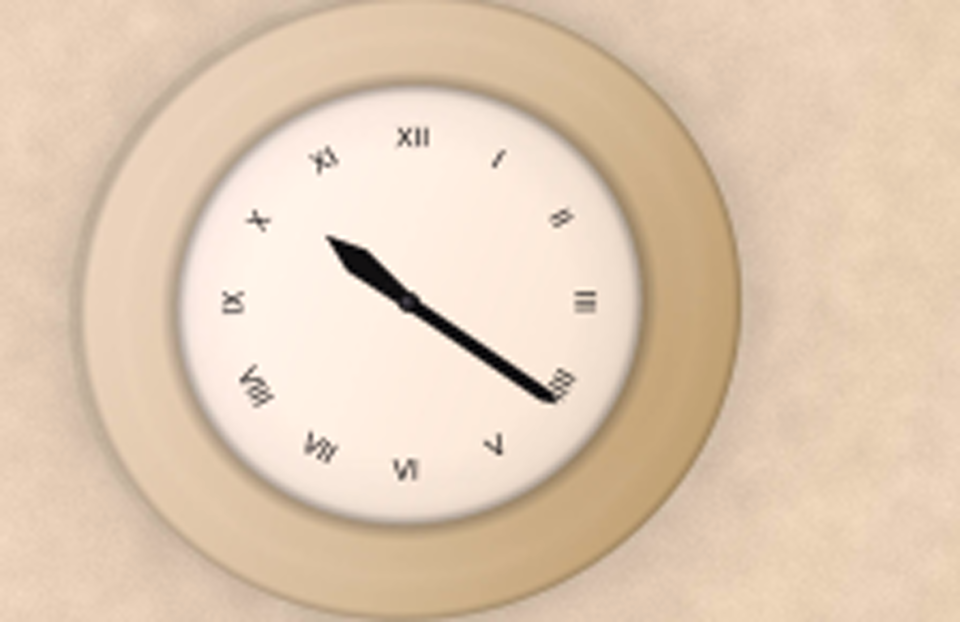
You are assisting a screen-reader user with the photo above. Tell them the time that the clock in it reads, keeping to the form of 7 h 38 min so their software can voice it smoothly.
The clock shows 10 h 21 min
